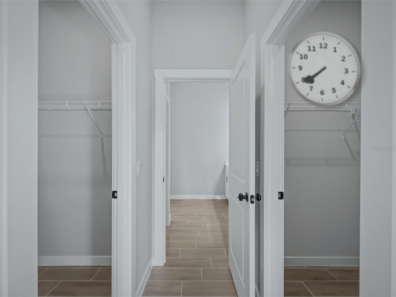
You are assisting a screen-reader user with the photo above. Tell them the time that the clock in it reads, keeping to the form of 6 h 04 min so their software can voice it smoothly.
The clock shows 7 h 39 min
